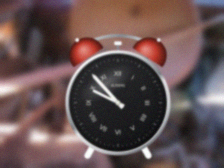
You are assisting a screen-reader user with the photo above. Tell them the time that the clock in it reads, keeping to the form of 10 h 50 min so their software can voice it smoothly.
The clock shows 9 h 53 min
